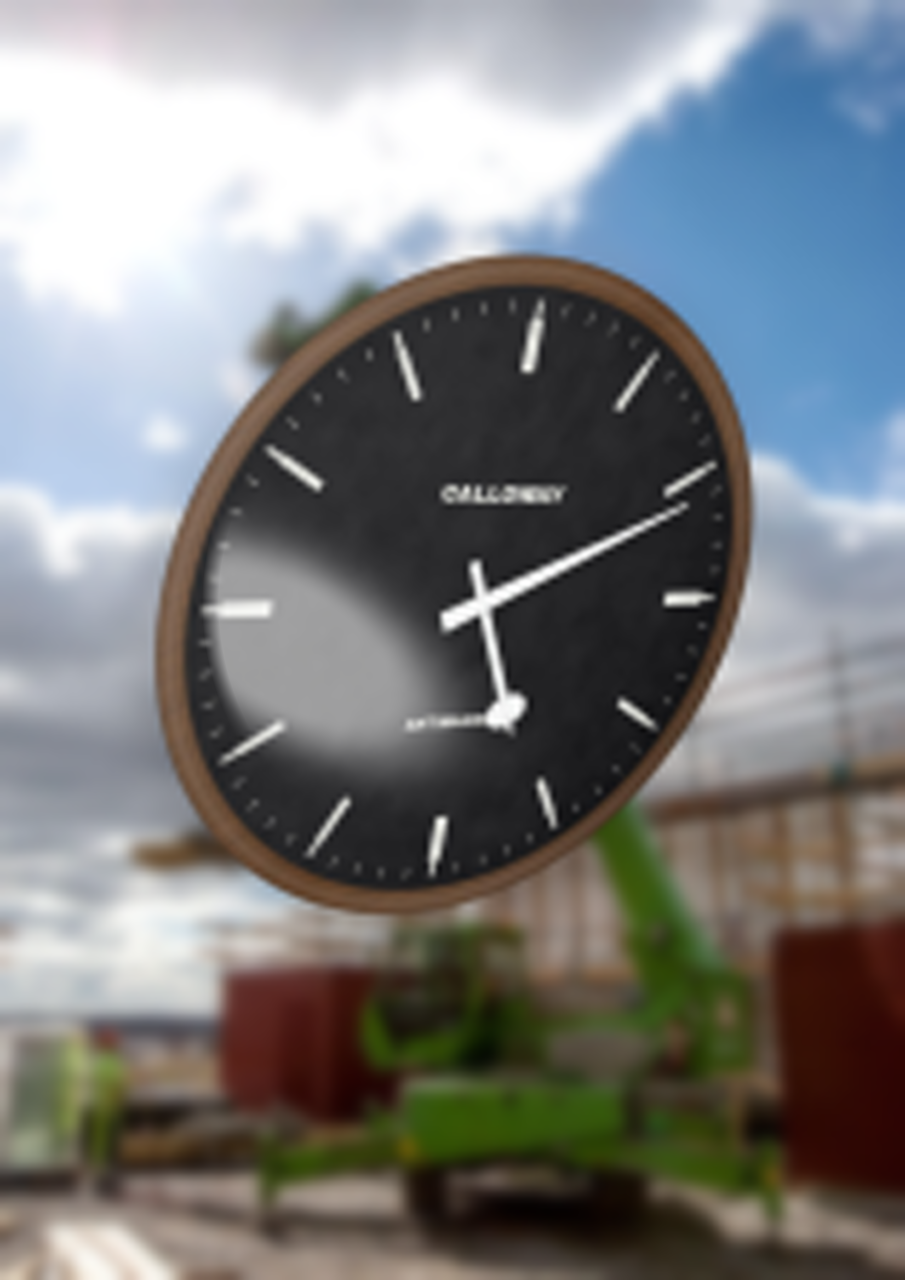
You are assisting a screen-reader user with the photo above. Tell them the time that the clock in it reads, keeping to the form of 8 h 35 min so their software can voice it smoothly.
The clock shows 5 h 11 min
